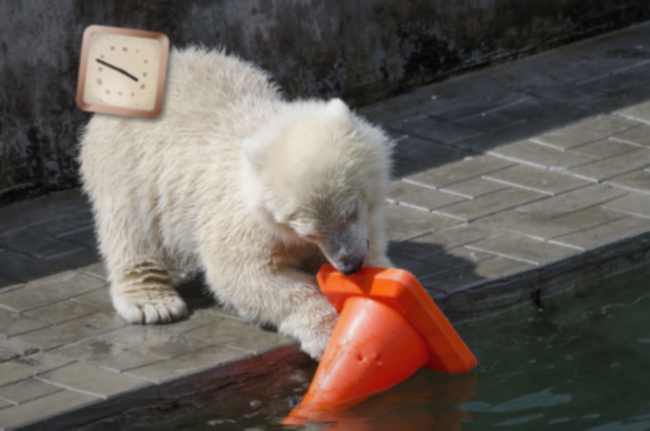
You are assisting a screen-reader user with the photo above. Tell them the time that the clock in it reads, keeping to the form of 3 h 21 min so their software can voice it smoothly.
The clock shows 3 h 48 min
